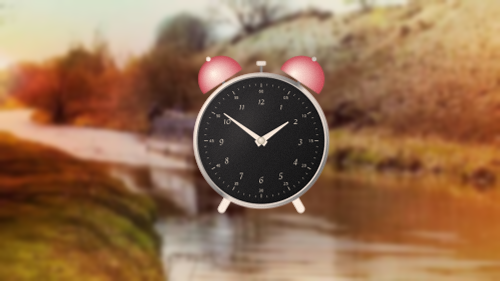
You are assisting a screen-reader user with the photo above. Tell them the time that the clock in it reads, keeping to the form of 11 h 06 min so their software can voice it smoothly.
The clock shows 1 h 51 min
